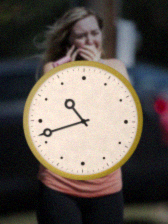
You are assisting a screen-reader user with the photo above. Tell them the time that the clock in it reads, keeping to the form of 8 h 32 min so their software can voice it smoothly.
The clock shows 10 h 42 min
